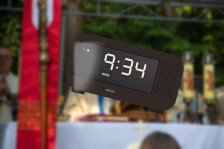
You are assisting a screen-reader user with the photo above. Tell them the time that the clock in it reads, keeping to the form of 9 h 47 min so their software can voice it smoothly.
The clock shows 9 h 34 min
